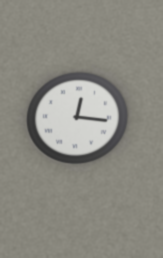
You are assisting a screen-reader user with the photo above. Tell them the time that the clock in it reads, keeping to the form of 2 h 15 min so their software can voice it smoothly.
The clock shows 12 h 16 min
